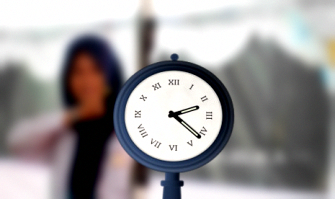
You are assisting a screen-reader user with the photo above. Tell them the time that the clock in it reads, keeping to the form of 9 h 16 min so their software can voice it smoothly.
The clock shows 2 h 22 min
